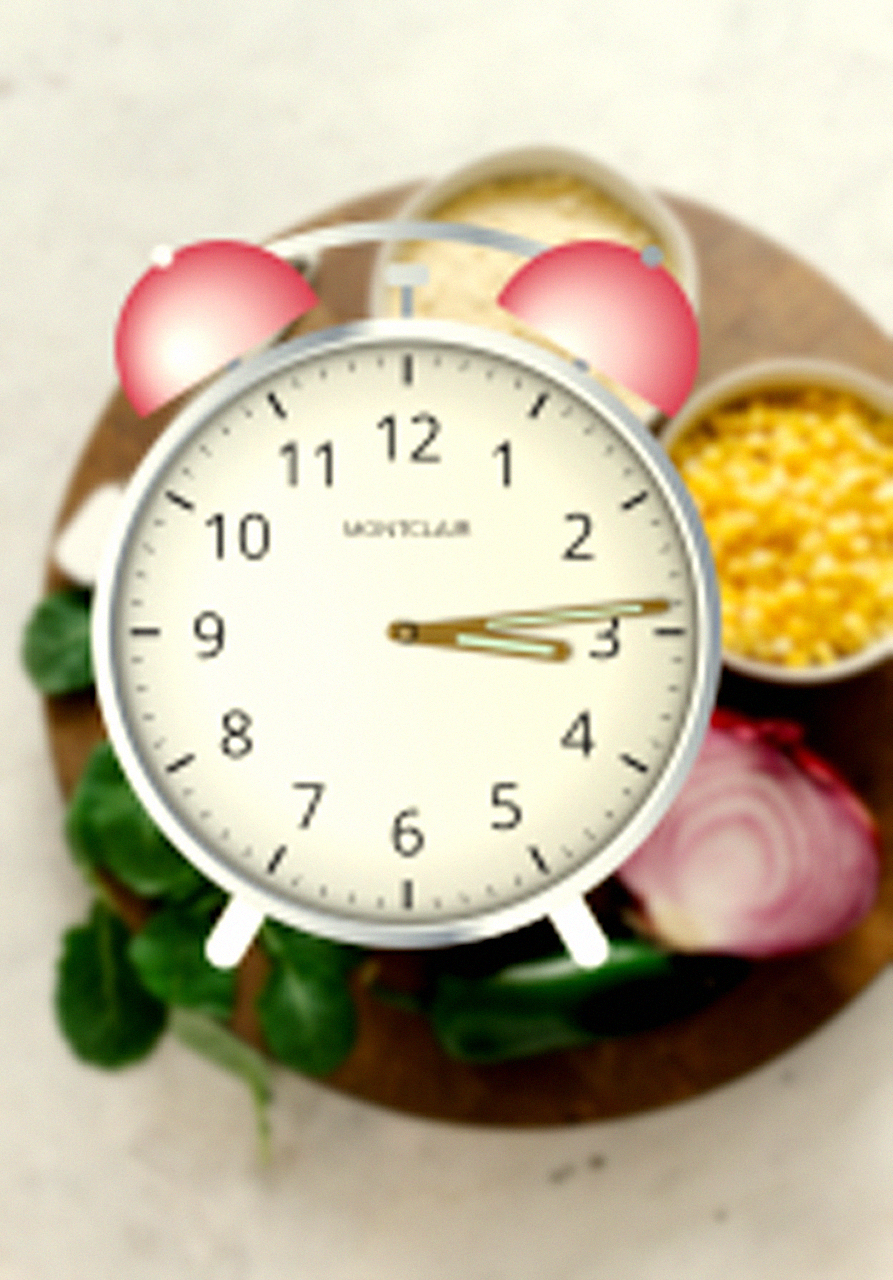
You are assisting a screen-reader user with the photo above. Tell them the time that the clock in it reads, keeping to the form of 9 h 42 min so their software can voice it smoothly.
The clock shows 3 h 14 min
